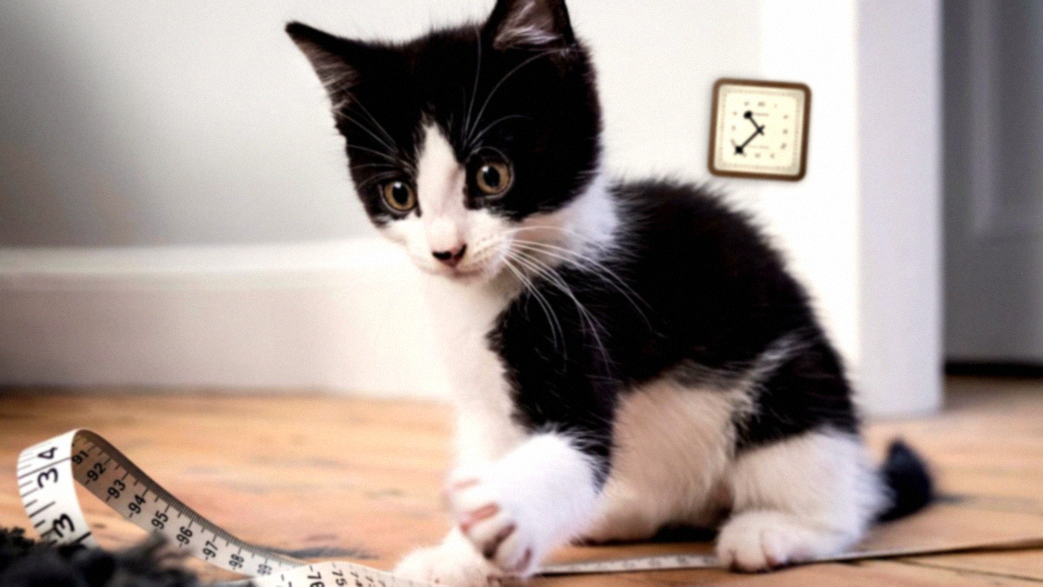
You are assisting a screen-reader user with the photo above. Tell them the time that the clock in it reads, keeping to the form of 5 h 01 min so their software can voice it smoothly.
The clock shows 10 h 37 min
